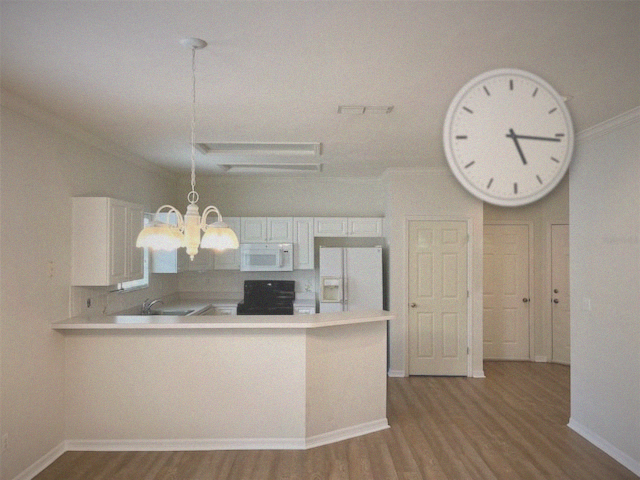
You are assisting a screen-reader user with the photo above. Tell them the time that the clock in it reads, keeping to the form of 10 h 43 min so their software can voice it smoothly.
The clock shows 5 h 16 min
